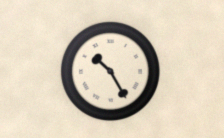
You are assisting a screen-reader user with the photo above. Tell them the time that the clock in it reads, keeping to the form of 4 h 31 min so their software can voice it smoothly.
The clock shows 10 h 25 min
